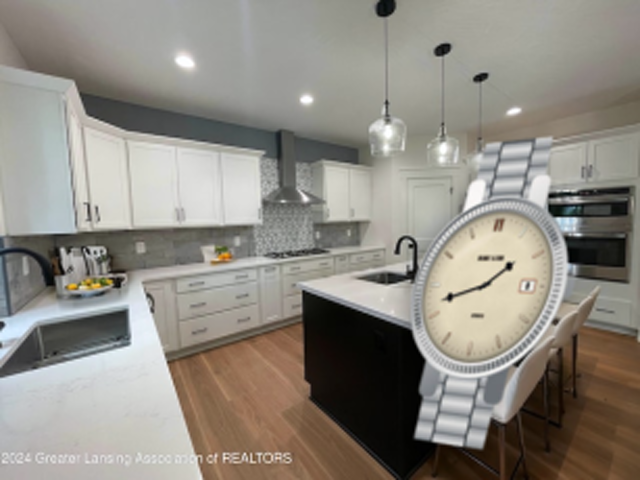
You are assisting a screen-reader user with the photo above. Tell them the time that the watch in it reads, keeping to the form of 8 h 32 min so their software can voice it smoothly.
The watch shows 1 h 42 min
